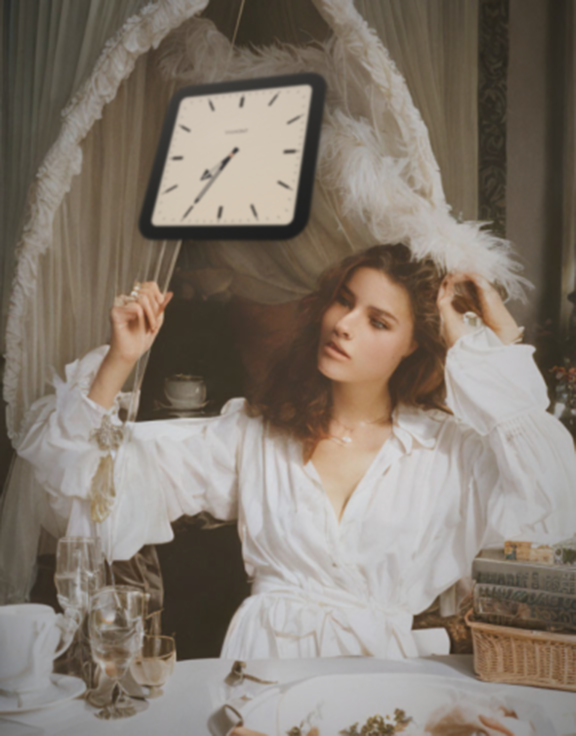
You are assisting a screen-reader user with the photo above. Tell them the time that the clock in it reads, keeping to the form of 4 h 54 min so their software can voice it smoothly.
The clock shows 7 h 35 min
